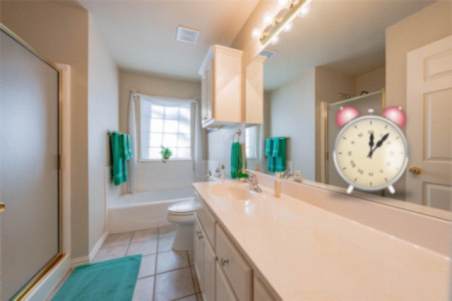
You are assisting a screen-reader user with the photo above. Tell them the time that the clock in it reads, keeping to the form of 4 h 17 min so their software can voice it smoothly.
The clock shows 12 h 07 min
